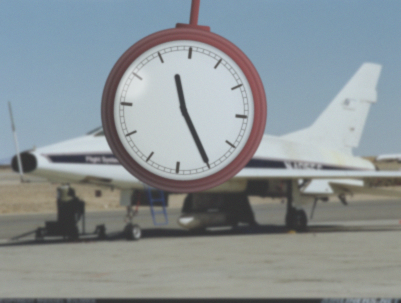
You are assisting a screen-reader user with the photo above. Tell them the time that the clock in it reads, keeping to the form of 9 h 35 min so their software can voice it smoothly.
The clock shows 11 h 25 min
